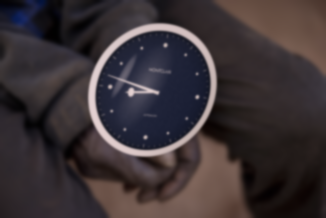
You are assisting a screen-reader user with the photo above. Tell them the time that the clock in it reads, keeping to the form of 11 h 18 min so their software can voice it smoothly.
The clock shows 8 h 47 min
